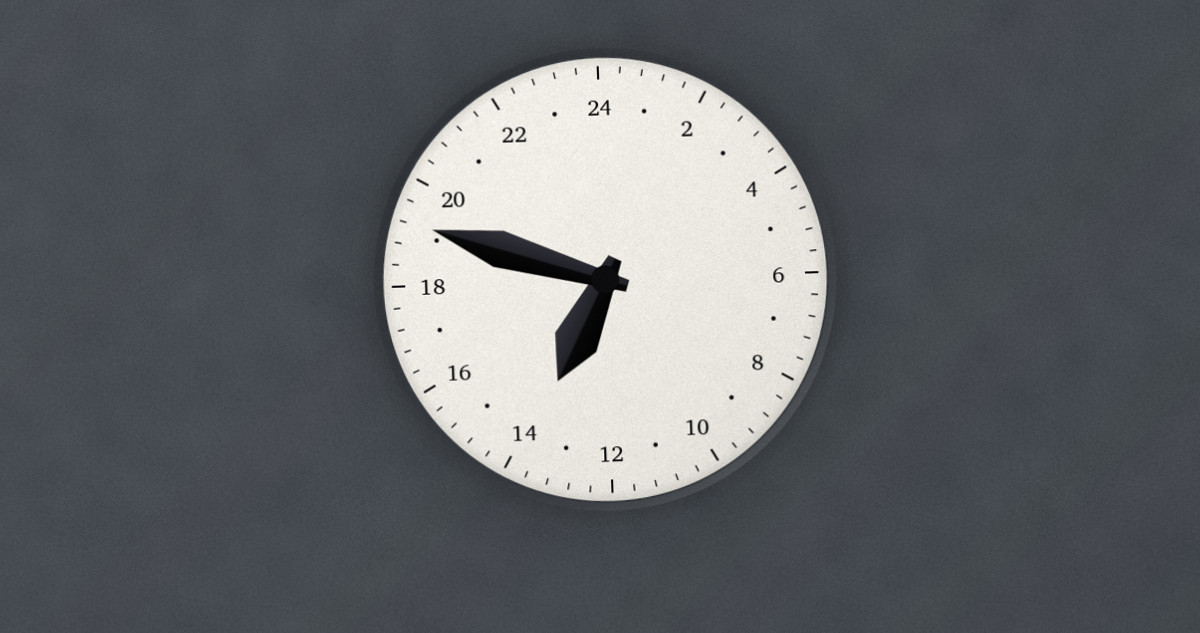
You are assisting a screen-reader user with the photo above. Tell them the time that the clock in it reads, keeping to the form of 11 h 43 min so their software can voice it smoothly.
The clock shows 13 h 48 min
